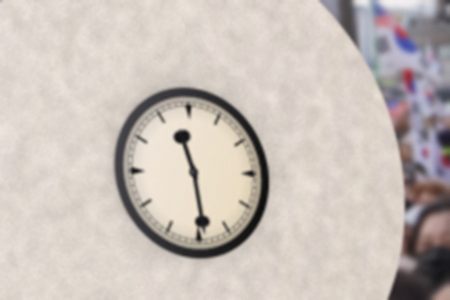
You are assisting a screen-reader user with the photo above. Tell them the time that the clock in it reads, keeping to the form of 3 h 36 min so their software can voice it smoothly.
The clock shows 11 h 29 min
